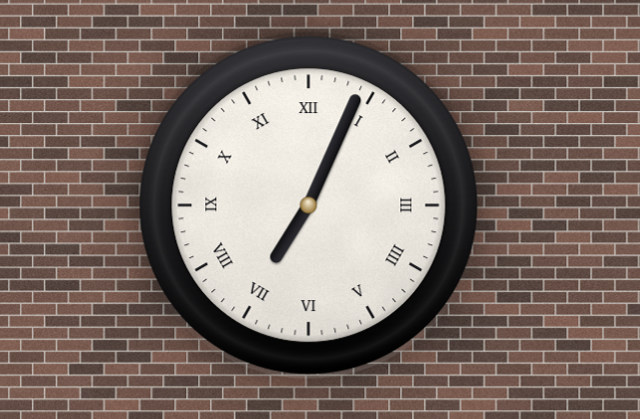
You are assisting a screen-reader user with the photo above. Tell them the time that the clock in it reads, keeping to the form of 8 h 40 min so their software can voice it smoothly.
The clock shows 7 h 04 min
